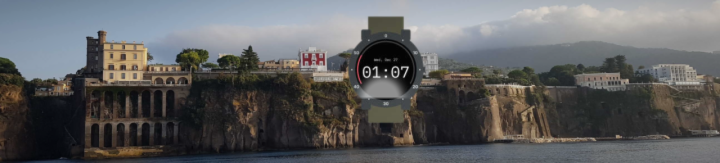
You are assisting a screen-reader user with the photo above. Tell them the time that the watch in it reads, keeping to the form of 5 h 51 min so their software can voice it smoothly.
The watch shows 1 h 07 min
